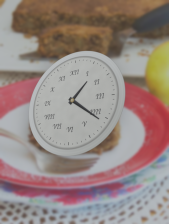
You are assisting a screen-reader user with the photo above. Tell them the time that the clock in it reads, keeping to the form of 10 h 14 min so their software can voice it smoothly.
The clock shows 1 h 21 min
